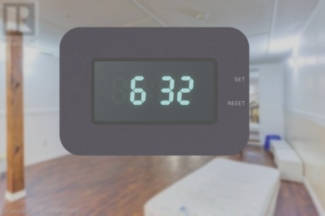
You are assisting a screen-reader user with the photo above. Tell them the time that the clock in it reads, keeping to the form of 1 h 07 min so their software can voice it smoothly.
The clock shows 6 h 32 min
